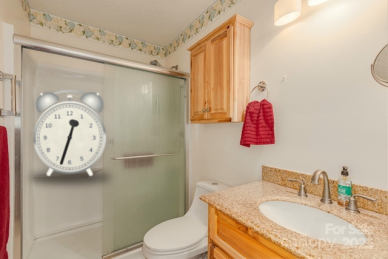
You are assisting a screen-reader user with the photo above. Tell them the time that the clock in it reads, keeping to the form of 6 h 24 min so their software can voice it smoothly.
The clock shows 12 h 33 min
